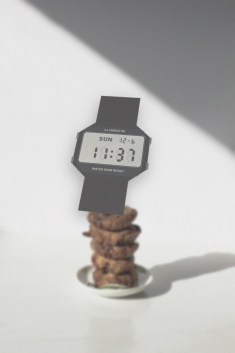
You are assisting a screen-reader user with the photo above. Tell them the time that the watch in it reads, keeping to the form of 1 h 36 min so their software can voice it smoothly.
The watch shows 11 h 37 min
